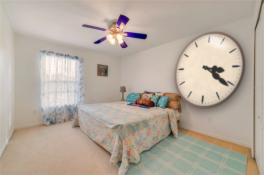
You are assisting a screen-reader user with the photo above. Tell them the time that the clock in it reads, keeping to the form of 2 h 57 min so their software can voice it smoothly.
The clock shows 3 h 21 min
